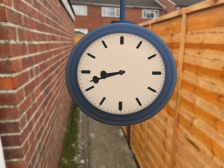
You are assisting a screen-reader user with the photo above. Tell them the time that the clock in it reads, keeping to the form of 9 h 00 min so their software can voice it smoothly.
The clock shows 8 h 42 min
